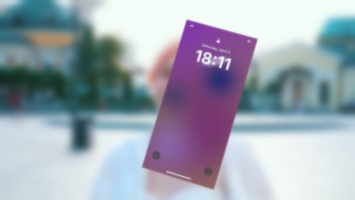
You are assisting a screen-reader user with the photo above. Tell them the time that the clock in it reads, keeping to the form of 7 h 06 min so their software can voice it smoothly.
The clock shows 18 h 11 min
